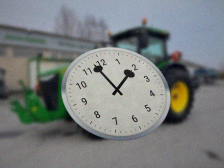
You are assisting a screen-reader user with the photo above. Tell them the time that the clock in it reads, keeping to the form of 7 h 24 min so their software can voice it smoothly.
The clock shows 1 h 58 min
